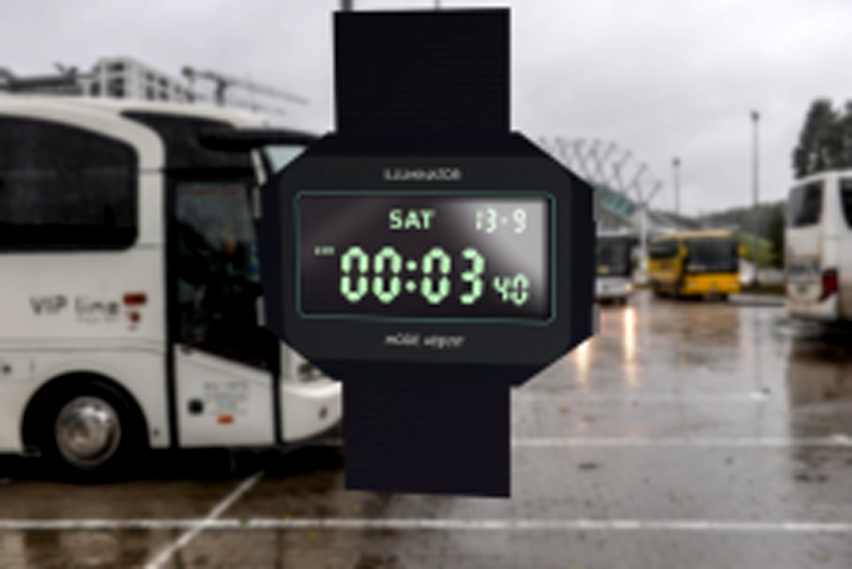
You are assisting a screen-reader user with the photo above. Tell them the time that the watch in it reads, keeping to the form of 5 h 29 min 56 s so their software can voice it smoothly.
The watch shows 0 h 03 min 40 s
